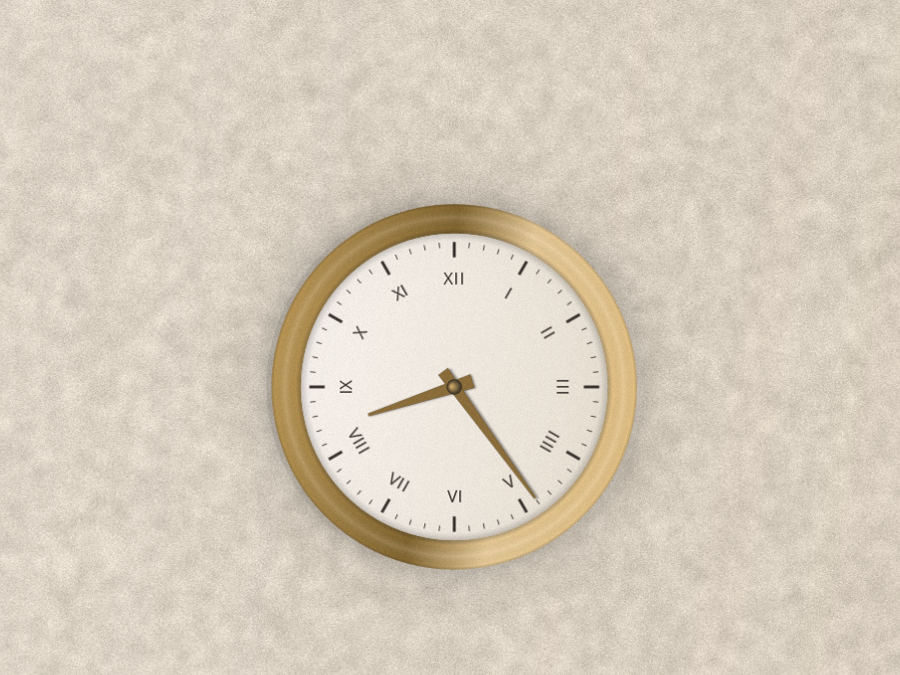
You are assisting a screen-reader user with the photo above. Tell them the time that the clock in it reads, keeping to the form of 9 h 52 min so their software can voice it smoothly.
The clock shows 8 h 24 min
